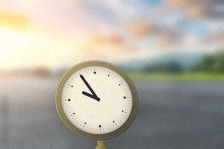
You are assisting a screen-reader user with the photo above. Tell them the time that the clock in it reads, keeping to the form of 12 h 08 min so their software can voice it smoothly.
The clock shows 9 h 55 min
